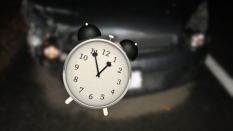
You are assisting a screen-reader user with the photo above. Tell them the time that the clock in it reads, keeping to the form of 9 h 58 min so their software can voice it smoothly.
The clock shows 12 h 55 min
